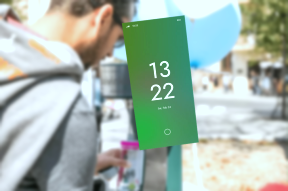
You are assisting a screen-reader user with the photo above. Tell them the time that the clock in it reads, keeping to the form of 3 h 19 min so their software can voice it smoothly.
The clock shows 13 h 22 min
